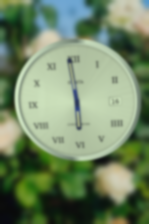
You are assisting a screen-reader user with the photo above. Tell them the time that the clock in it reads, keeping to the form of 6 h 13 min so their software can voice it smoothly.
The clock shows 5 h 59 min
